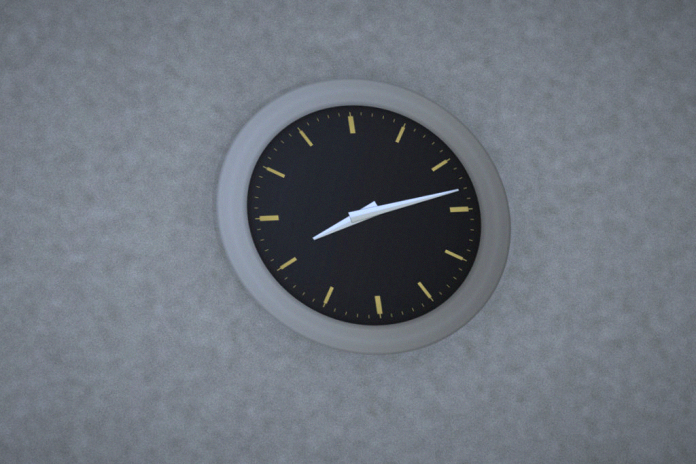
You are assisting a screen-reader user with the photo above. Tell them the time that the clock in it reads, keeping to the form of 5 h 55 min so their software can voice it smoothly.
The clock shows 8 h 13 min
